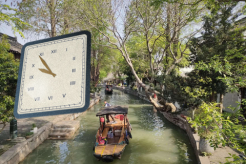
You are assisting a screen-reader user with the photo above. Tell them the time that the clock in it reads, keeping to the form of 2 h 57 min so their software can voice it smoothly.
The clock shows 9 h 54 min
